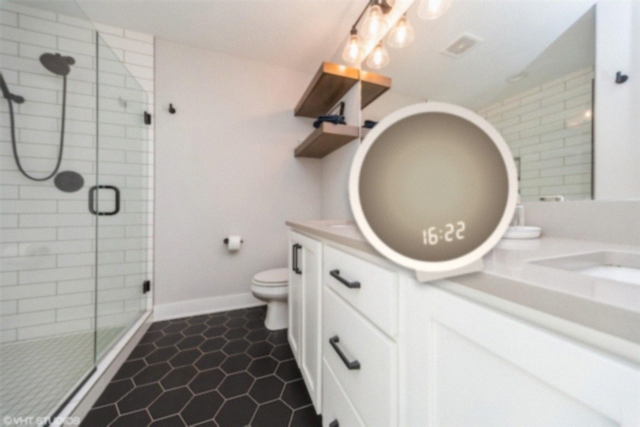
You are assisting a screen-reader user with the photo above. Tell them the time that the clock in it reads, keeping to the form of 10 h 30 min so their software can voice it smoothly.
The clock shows 16 h 22 min
